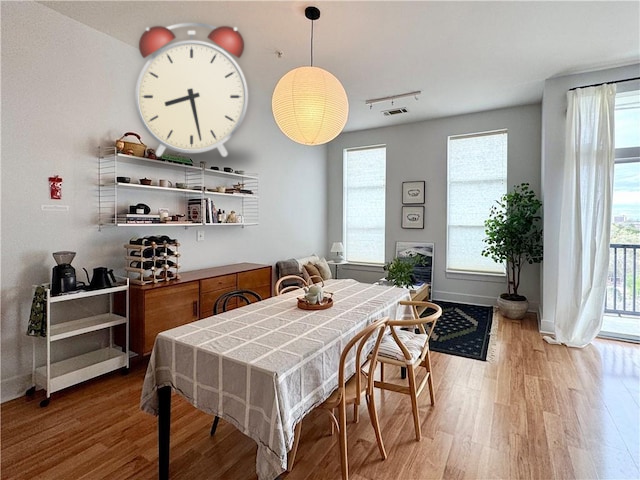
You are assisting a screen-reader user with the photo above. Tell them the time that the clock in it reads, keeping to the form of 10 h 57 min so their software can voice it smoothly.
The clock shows 8 h 28 min
